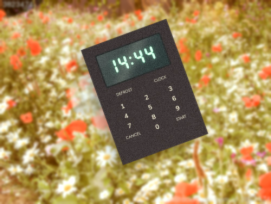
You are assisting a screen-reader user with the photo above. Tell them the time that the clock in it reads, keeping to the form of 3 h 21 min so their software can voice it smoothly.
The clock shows 14 h 44 min
